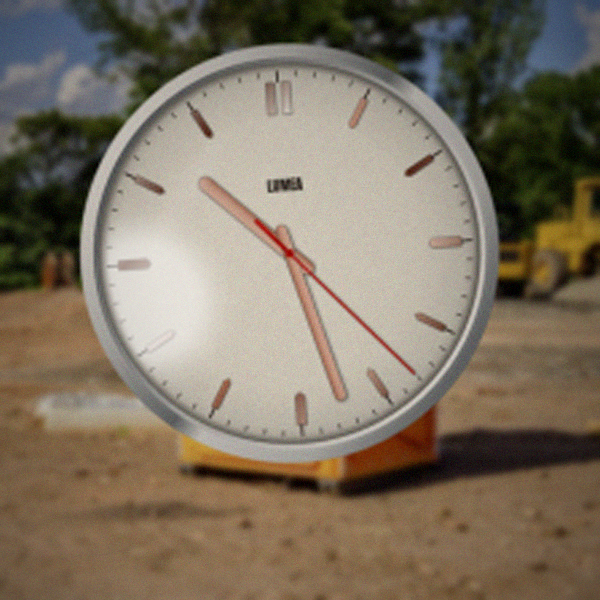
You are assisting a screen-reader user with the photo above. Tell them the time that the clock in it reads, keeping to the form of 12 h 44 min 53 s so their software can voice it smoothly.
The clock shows 10 h 27 min 23 s
